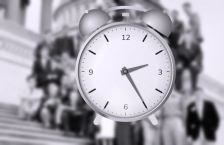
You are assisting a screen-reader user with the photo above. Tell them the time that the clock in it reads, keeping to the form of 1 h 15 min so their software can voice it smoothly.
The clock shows 2 h 25 min
